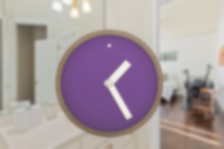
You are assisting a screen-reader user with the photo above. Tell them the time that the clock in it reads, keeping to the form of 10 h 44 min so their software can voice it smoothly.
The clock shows 1 h 25 min
